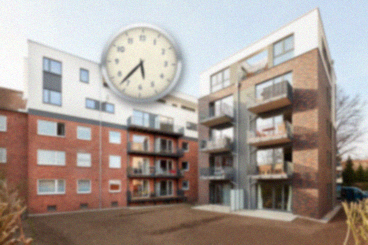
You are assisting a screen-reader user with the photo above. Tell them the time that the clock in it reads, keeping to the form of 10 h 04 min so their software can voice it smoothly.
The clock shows 5 h 37 min
